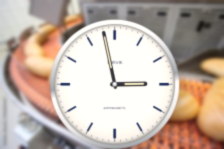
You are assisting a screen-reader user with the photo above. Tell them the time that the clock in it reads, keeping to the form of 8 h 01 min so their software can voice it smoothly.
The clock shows 2 h 58 min
